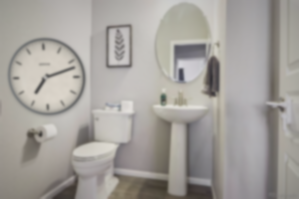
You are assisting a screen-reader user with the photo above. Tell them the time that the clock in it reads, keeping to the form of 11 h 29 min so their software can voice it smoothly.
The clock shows 7 h 12 min
